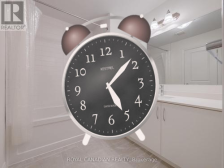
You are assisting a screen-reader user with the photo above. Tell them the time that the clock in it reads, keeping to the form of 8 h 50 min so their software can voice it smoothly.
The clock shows 5 h 08 min
